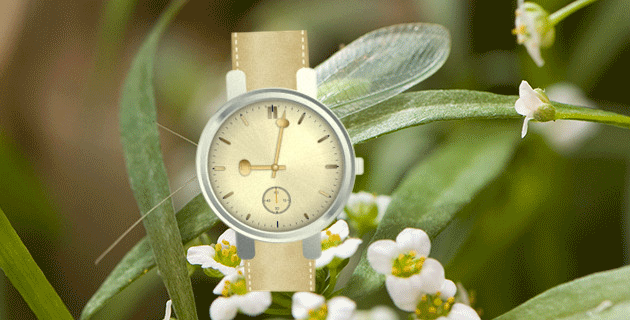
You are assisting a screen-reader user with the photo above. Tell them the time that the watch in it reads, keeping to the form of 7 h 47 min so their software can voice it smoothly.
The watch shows 9 h 02 min
